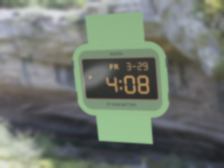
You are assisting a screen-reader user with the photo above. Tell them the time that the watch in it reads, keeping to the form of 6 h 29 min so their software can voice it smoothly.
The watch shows 4 h 08 min
